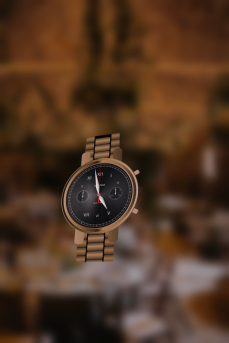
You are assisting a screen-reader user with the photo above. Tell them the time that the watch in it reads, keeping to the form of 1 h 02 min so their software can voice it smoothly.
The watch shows 4 h 58 min
